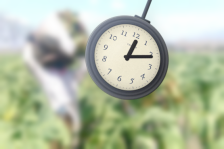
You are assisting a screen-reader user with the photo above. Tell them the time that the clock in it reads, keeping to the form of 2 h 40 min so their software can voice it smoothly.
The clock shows 12 h 11 min
